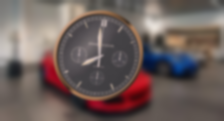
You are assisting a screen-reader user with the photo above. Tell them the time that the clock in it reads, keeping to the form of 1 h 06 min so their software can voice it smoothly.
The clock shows 7 h 59 min
